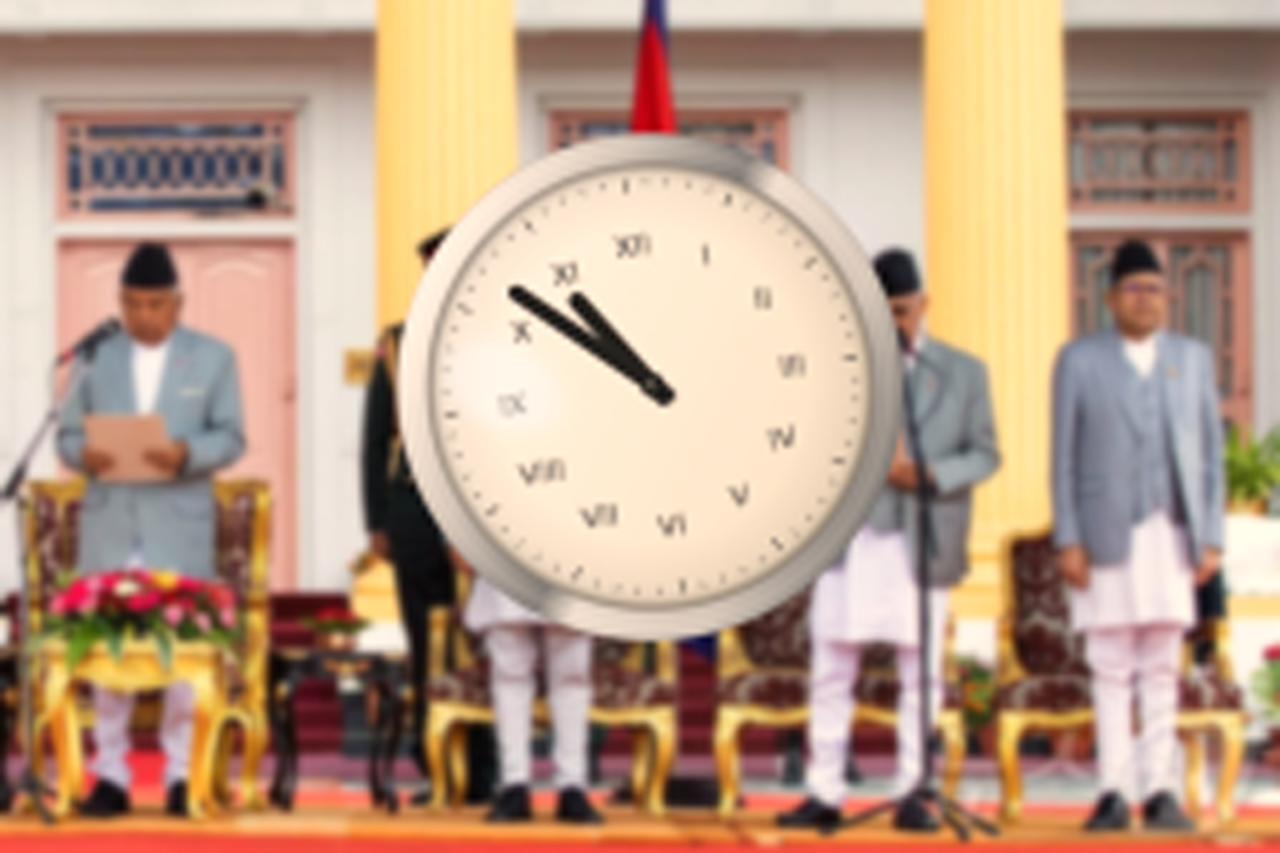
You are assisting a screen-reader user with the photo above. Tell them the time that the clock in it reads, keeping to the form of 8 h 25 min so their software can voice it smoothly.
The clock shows 10 h 52 min
